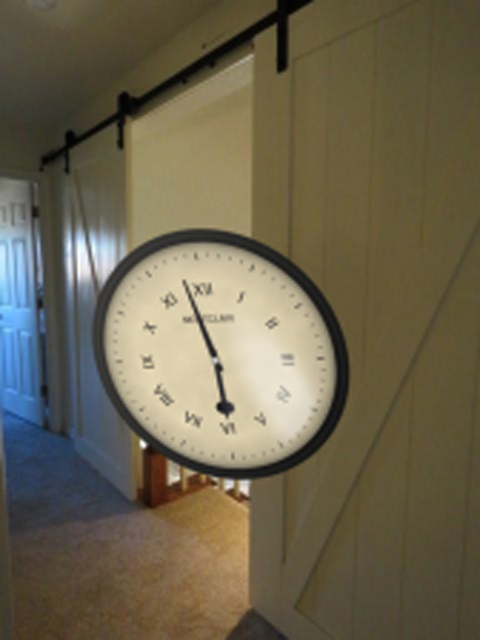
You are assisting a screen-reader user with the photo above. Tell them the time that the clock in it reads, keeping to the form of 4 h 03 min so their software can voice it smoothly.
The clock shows 5 h 58 min
